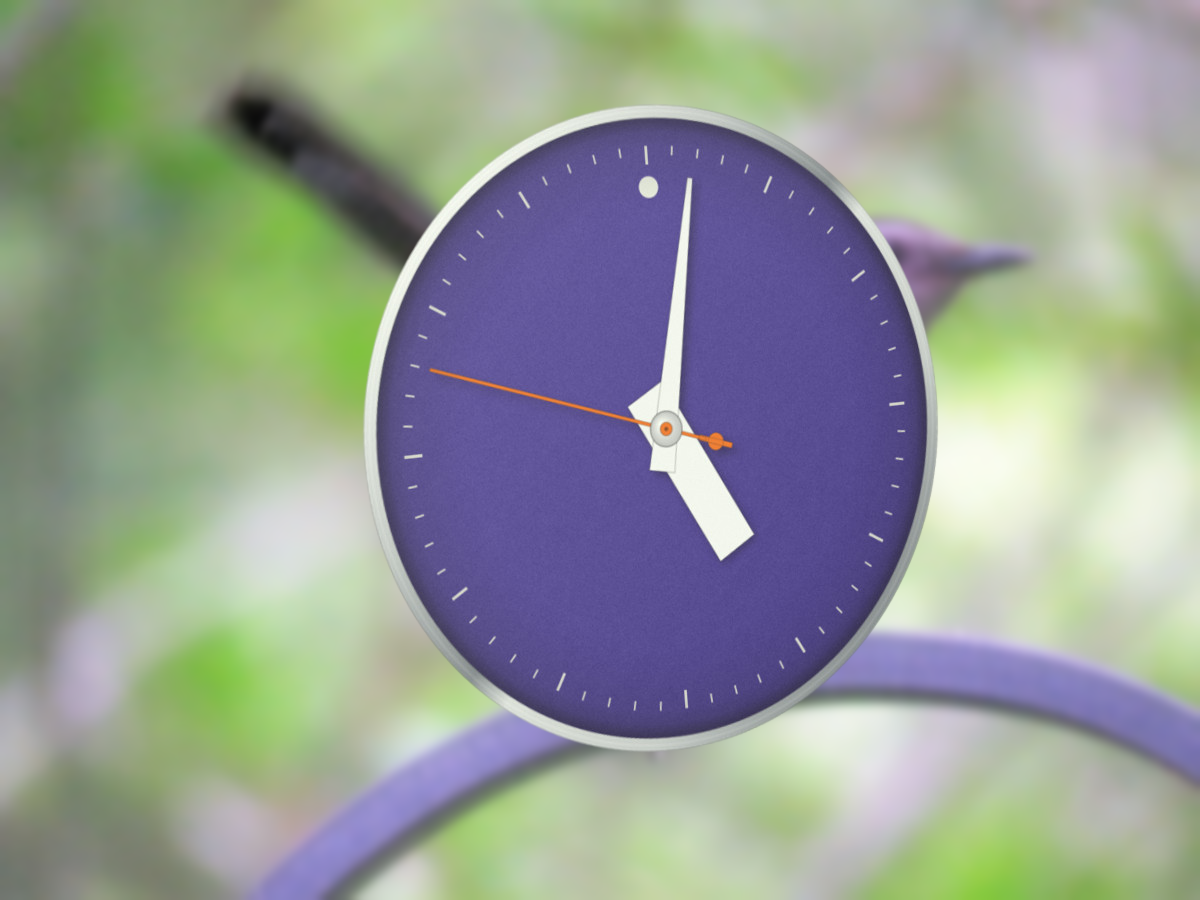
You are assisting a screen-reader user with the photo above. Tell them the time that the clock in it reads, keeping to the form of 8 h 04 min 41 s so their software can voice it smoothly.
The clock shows 5 h 01 min 48 s
